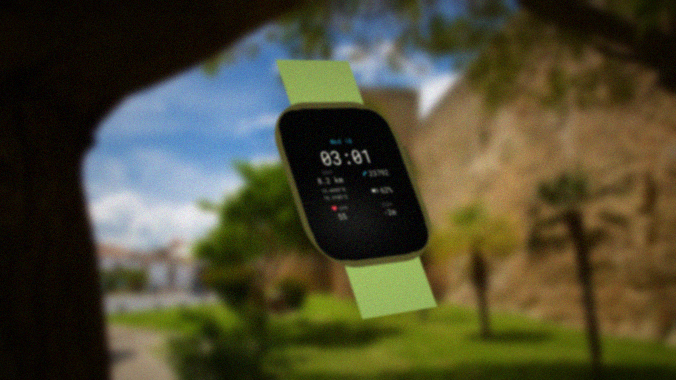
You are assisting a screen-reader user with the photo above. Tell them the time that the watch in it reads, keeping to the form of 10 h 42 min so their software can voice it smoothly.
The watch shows 3 h 01 min
